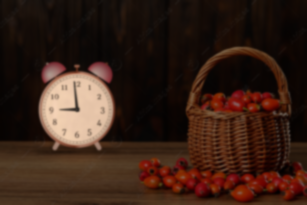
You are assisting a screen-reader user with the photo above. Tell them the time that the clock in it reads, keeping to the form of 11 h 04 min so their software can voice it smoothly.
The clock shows 8 h 59 min
